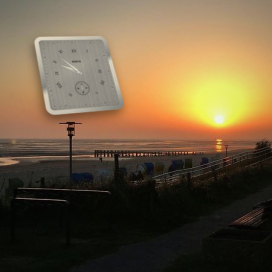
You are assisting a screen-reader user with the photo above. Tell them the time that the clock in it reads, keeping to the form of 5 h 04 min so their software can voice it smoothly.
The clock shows 9 h 53 min
